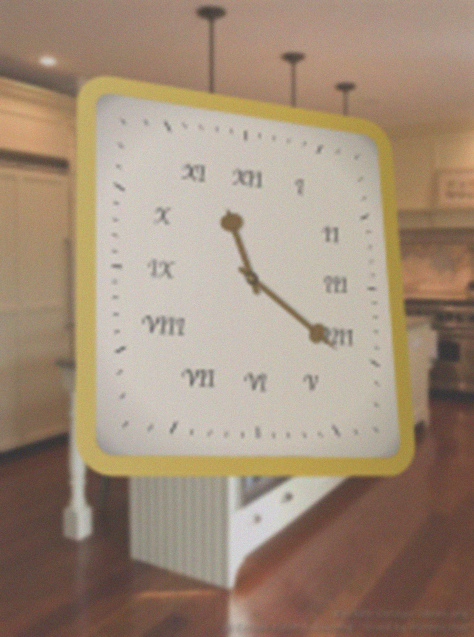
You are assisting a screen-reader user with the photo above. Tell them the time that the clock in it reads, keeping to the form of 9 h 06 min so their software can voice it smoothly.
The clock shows 11 h 21 min
